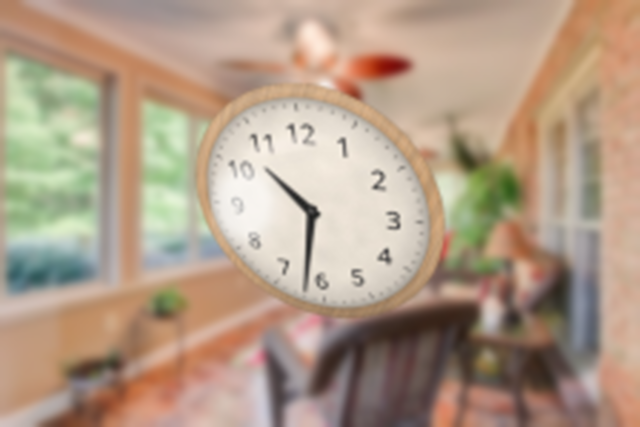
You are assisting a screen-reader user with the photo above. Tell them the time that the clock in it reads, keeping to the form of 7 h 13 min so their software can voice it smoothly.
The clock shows 10 h 32 min
